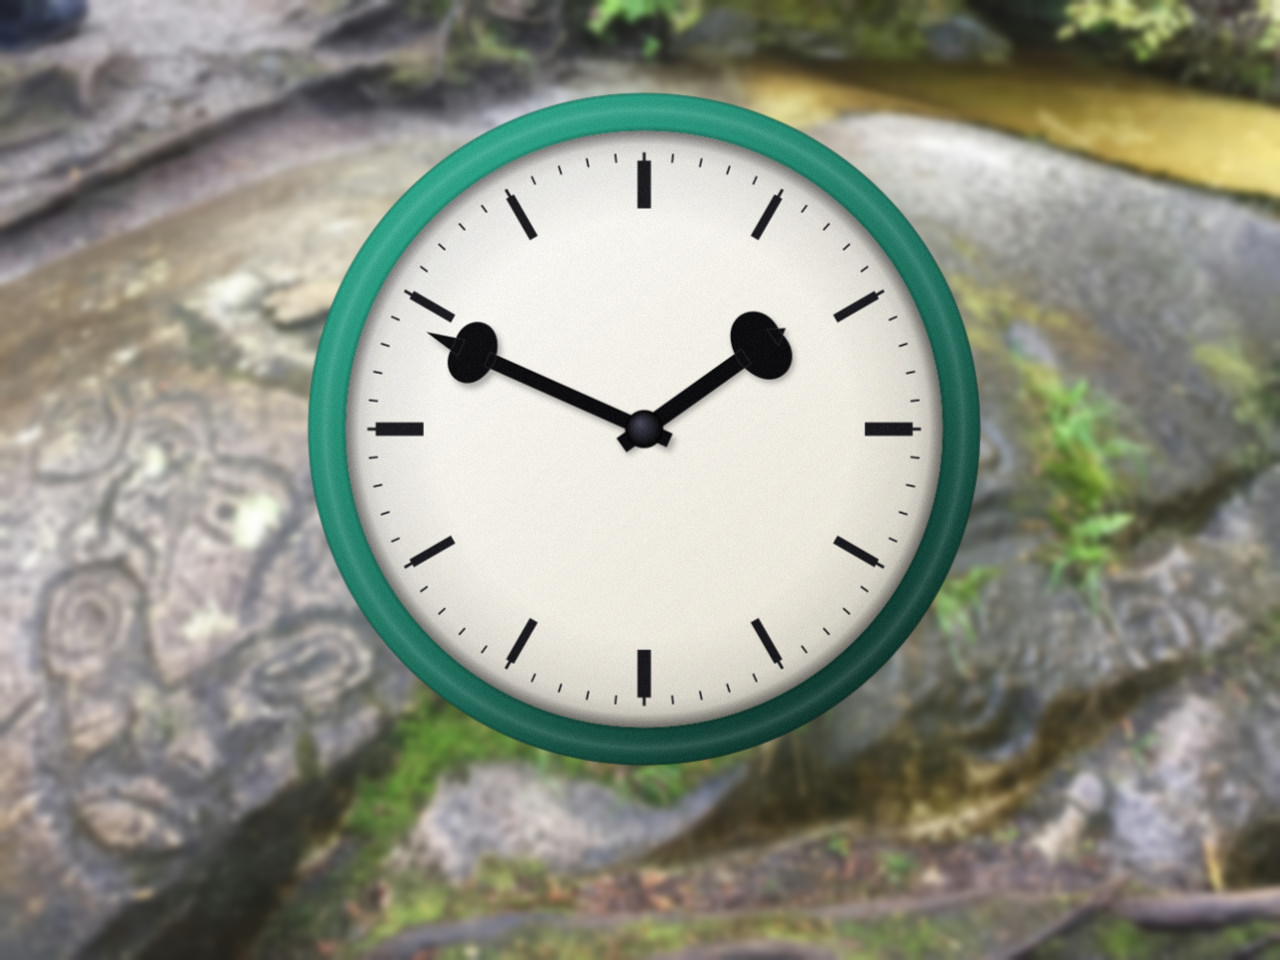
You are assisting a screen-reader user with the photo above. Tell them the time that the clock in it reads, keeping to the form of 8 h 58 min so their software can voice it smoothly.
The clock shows 1 h 49 min
